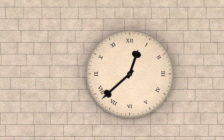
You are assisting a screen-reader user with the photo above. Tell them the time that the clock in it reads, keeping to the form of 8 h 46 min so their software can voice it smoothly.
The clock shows 12 h 38 min
